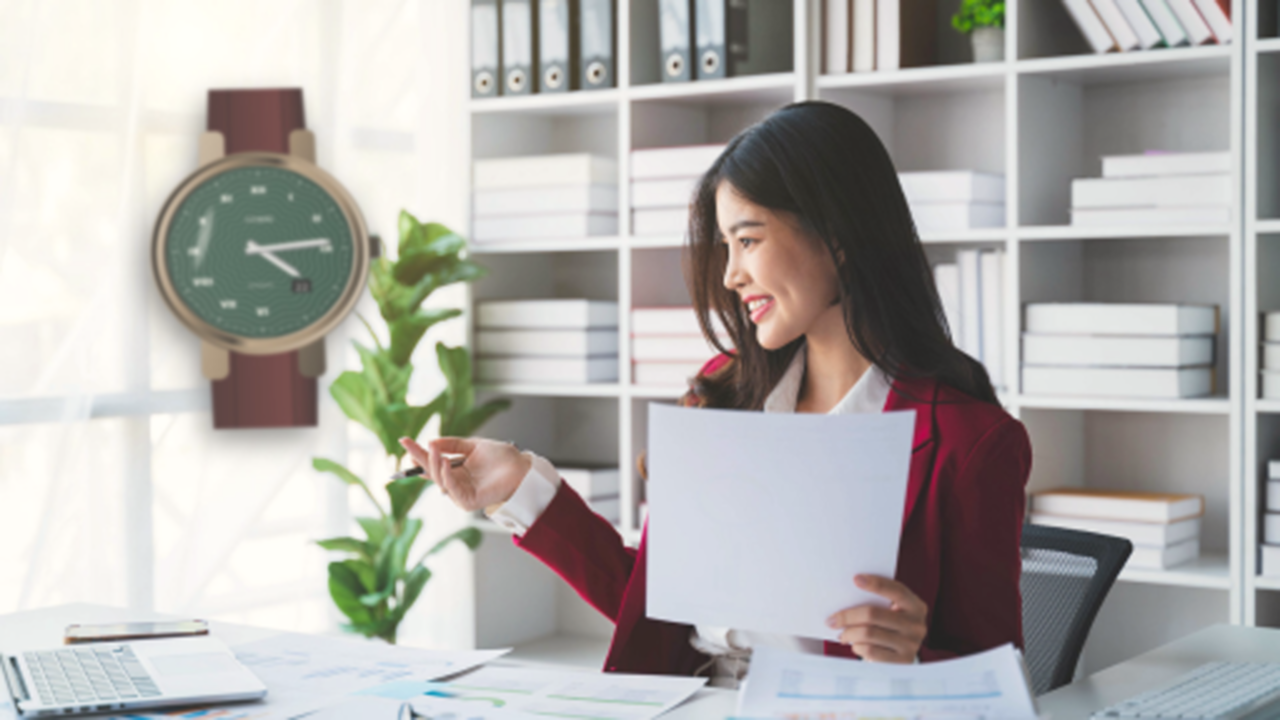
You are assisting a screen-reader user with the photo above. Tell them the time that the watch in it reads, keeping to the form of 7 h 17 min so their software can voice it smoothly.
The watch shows 4 h 14 min
